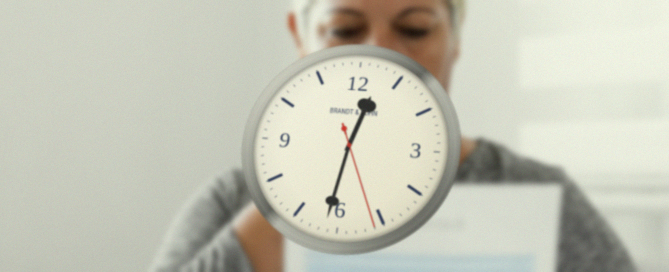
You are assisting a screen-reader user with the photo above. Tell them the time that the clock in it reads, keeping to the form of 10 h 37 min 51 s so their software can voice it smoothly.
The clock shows 12 h 31 min 26 s
